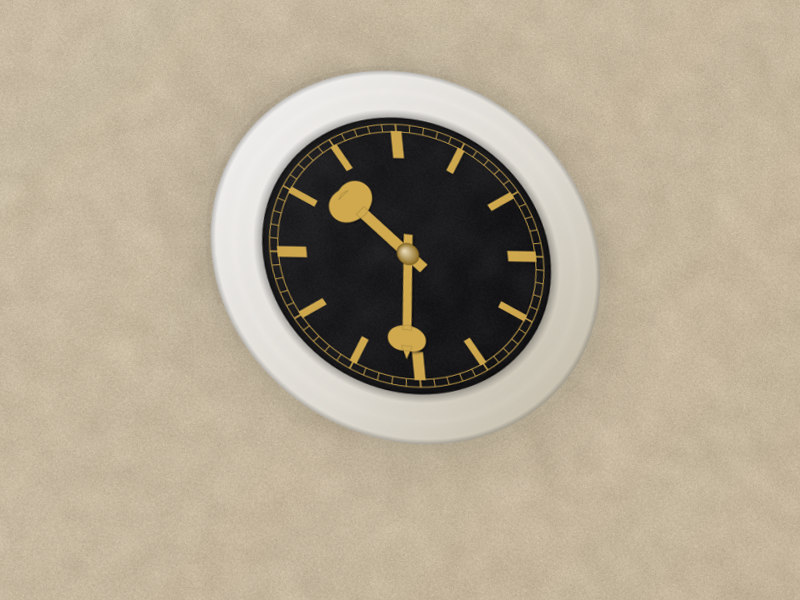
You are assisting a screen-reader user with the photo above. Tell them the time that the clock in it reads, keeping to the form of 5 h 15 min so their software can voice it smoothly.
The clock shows 10 h 31 min
